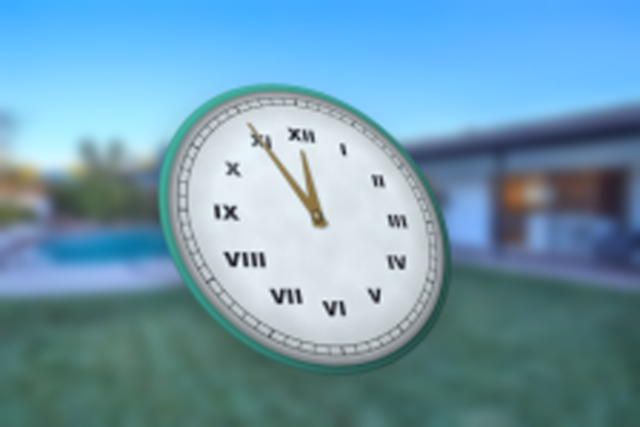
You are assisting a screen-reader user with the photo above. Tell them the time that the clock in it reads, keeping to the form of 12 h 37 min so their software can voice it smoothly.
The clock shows 11 h 55 min
